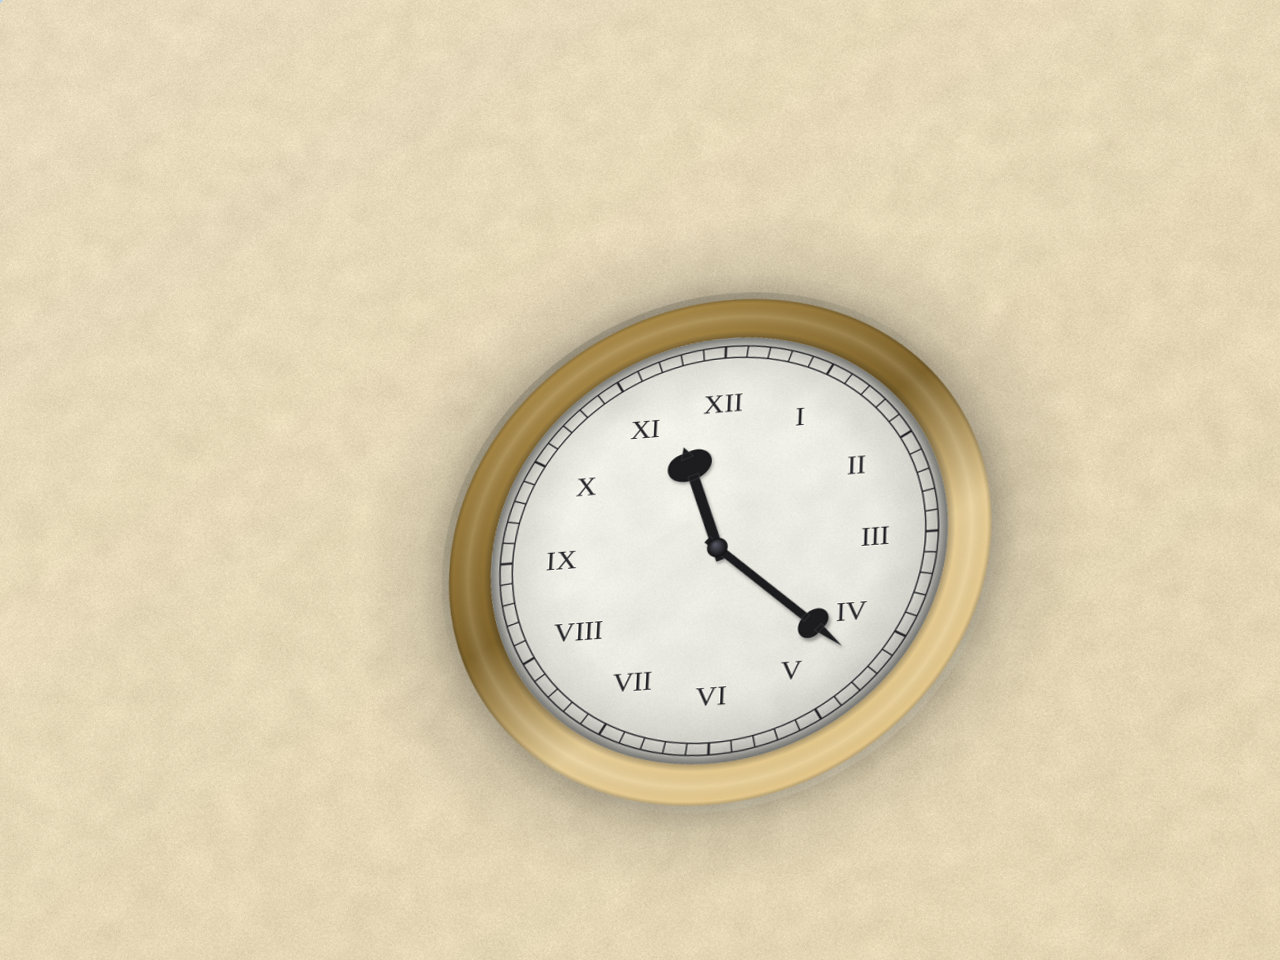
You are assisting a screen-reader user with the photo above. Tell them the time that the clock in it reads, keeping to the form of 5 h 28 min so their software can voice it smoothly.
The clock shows 11 h 22 min
